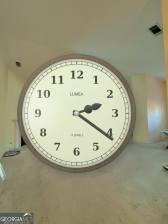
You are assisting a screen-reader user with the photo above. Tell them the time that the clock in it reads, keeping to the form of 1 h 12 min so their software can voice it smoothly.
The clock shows 2 h 21 min
